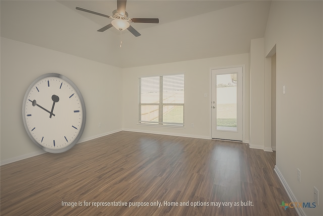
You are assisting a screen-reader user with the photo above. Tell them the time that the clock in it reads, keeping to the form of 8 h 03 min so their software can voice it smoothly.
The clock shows 12 h 50 min
